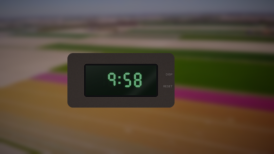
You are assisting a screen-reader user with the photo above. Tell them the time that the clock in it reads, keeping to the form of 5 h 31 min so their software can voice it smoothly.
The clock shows 9 h 58 min
